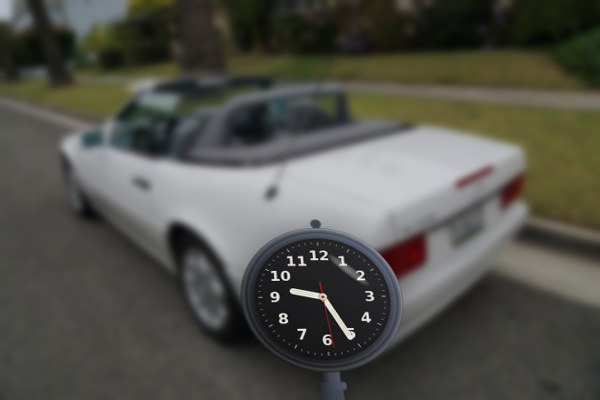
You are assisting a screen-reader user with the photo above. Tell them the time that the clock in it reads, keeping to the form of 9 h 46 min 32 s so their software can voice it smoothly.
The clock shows 9 h 25 min 29 s
